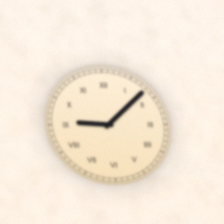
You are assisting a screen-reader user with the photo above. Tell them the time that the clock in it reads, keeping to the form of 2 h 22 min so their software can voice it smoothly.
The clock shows 9 h 08 min
